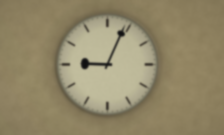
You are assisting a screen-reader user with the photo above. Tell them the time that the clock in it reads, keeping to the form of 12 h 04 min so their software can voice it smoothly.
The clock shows 9 h 04 min
